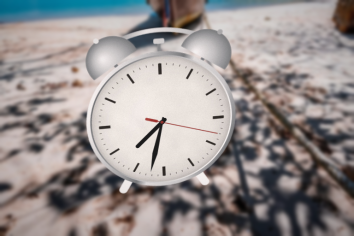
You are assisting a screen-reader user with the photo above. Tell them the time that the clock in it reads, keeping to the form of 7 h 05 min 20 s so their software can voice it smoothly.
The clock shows 7 h 32 min 18 s
